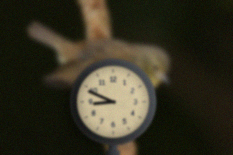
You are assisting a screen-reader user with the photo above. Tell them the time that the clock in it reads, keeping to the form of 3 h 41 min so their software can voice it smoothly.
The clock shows 8 h 49 min
